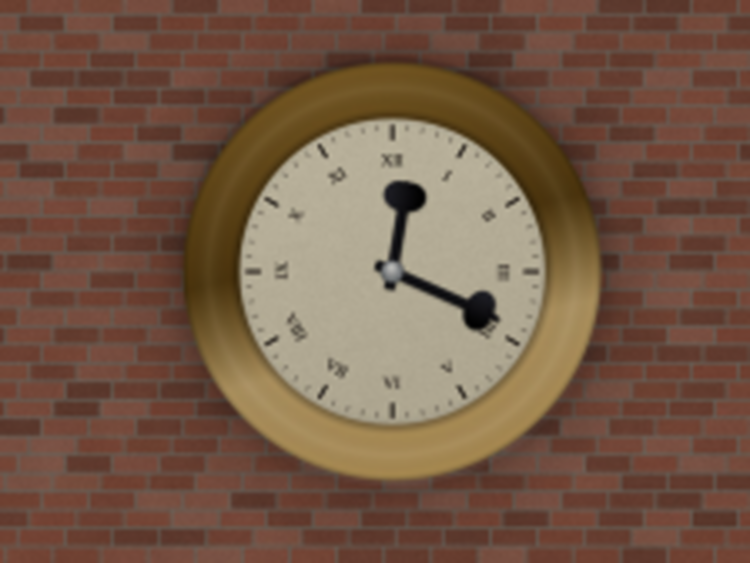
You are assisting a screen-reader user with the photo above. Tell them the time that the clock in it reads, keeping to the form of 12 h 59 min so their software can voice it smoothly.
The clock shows 12 h 19 min
